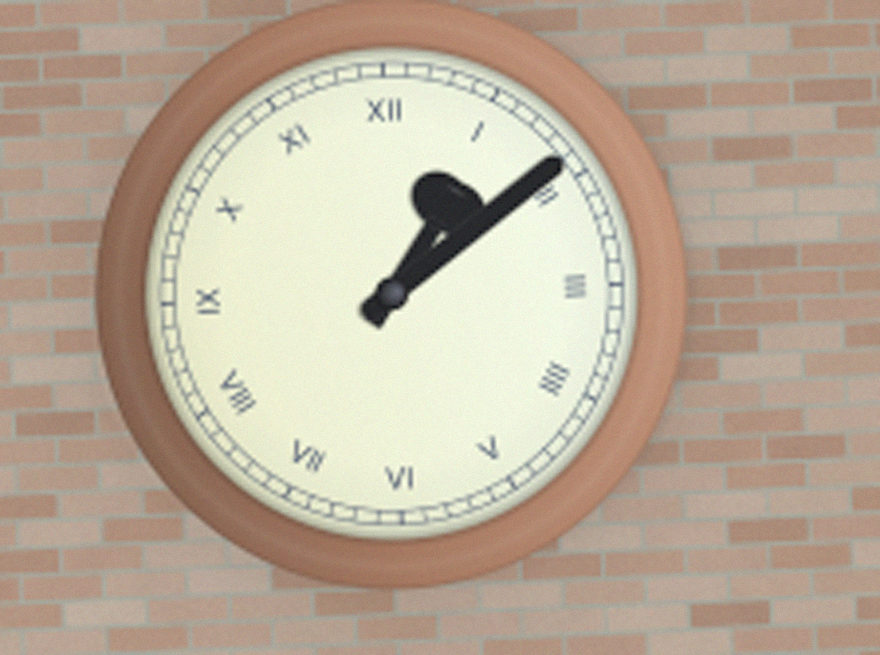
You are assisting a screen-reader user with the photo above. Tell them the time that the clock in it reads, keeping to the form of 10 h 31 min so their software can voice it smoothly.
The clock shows 1 h 09 min
